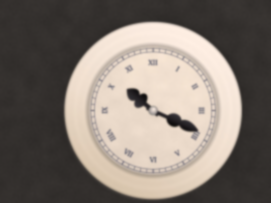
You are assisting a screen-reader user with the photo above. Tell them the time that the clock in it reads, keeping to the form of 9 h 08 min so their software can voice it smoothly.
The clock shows 10 h 19 min
